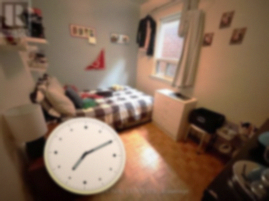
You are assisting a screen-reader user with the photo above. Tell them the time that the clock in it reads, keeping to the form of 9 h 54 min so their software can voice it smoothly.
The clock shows 7 h 10 min
